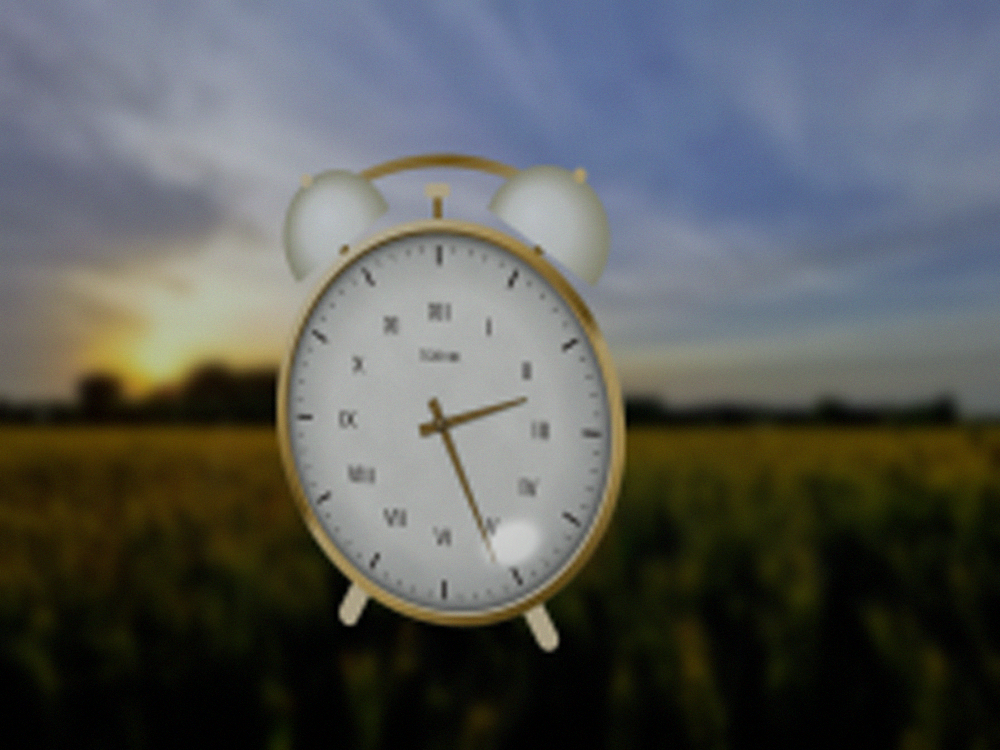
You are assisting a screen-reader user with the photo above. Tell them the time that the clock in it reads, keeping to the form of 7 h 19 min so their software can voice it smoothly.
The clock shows 2 h 26 min
